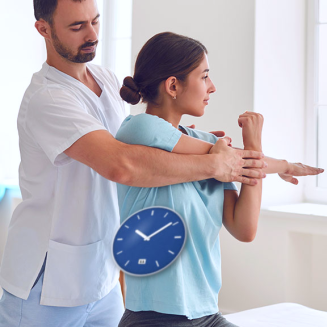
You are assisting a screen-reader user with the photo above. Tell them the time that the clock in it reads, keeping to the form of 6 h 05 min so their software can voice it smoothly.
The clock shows 10 h 09 min
